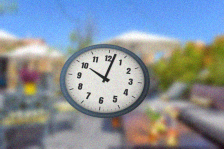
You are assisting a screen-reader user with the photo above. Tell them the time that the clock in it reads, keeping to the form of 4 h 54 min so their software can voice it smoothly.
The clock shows 10 h 02 min
